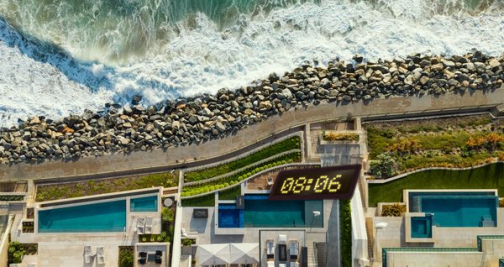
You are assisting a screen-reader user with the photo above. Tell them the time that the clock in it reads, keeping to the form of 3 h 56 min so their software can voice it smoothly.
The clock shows 8 h 06 min
